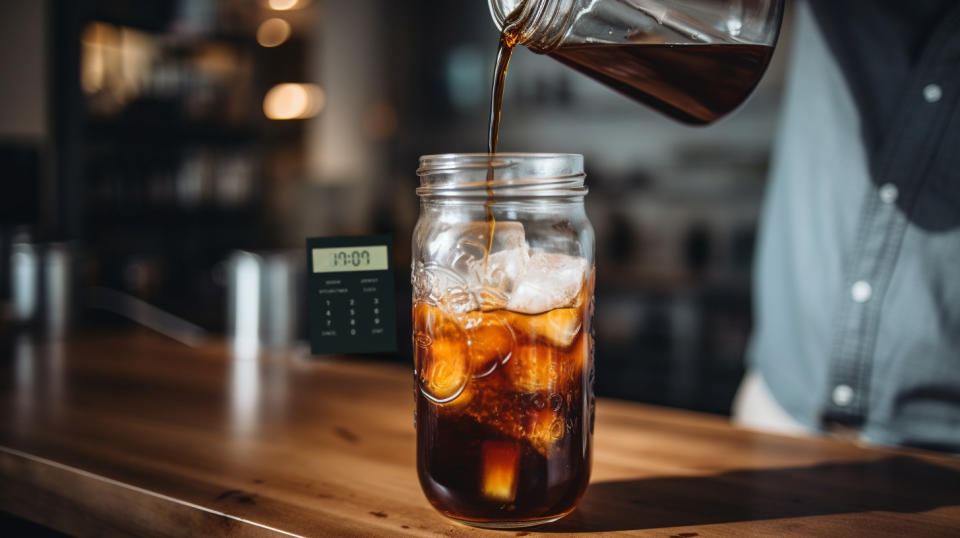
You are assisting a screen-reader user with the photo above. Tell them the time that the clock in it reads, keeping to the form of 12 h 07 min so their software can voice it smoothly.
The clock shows 17 h 07 min
